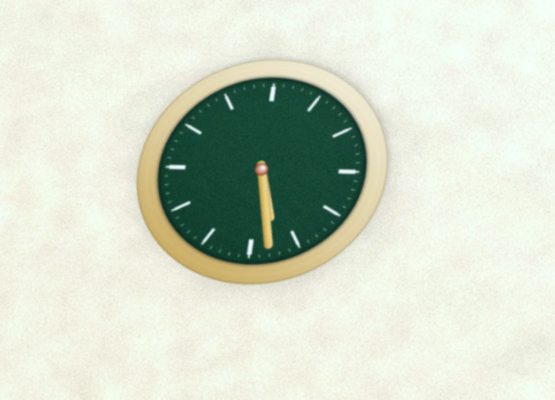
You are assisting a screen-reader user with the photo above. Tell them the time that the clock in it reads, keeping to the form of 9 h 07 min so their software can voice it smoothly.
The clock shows 5 h 28 min
